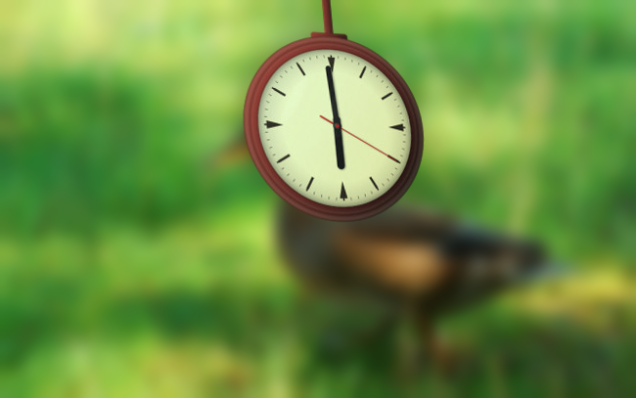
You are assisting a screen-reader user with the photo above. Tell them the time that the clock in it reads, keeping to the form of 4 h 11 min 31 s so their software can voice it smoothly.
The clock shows 5 h 59 min 20 s
